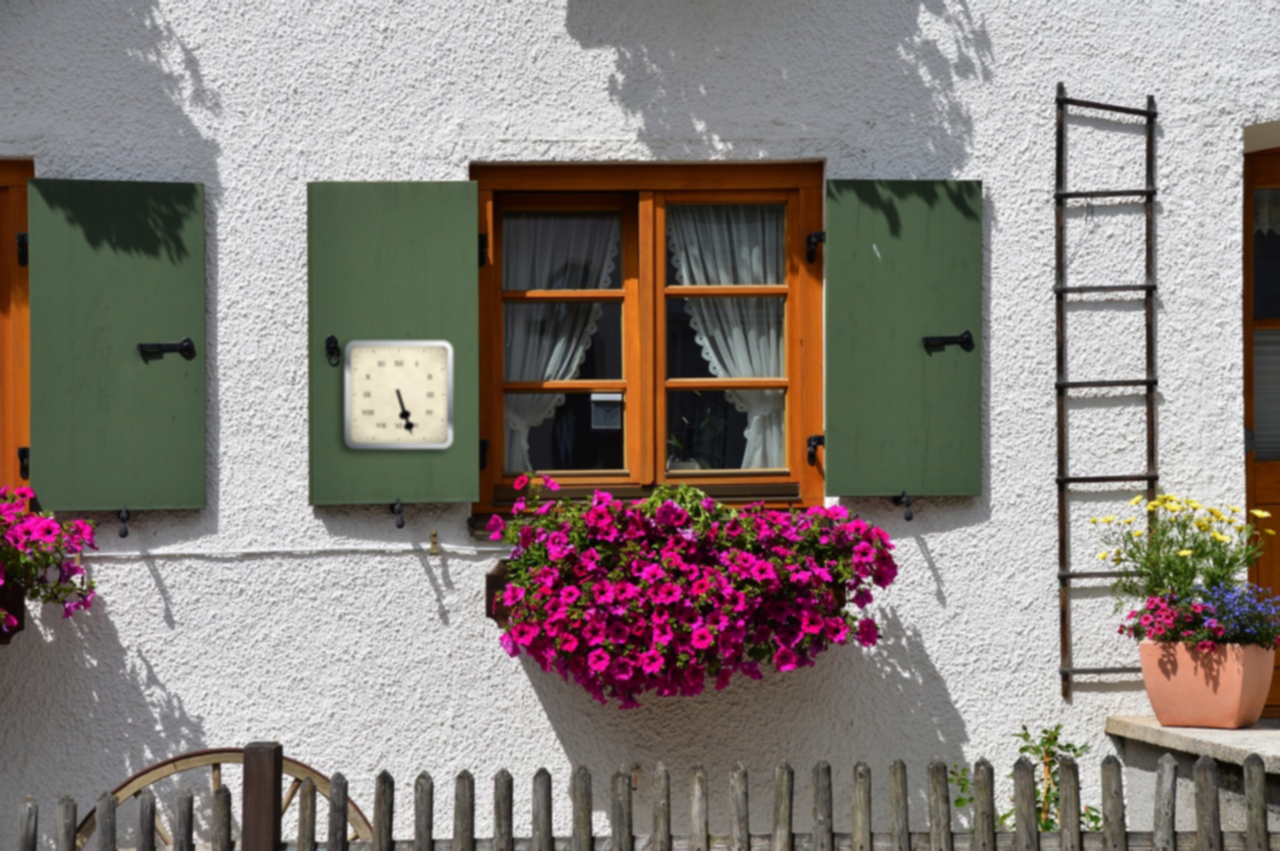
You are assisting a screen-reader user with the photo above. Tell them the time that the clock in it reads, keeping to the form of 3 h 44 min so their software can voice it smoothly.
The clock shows 5 h 27 min
